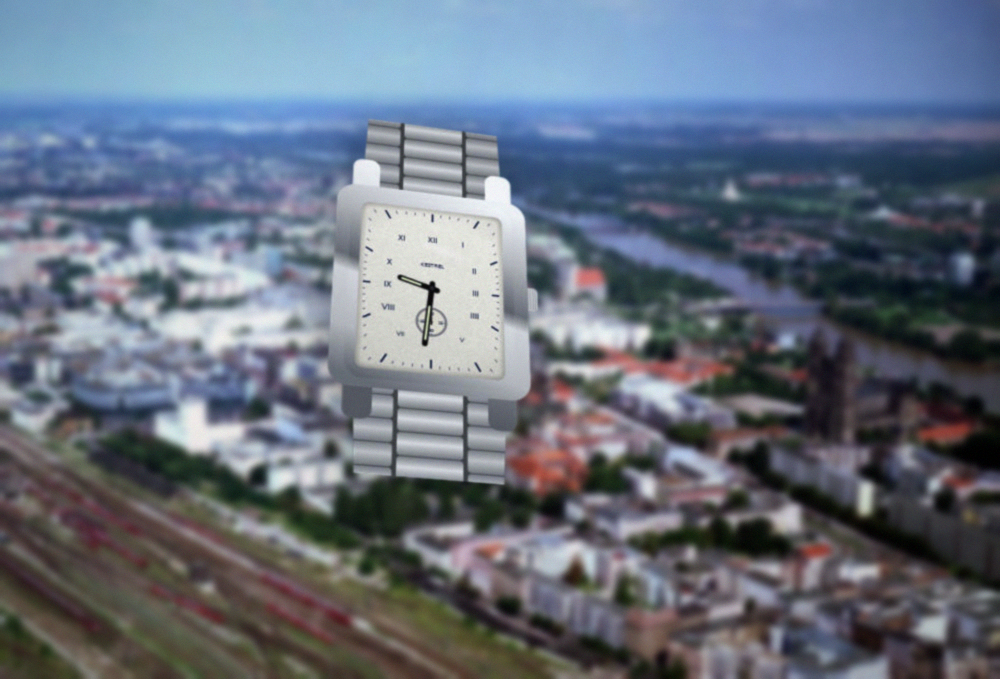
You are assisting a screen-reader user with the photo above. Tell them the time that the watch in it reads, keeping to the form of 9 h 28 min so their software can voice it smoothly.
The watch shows 9 h 31 min
